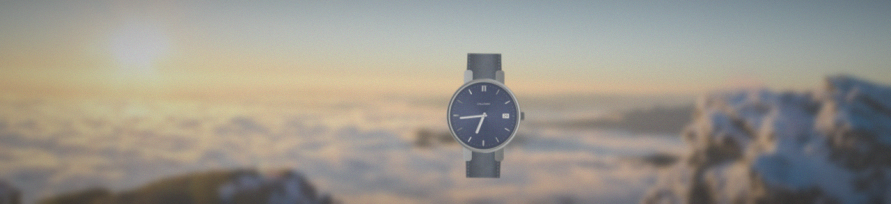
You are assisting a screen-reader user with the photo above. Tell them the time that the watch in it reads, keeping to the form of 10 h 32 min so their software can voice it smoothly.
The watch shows 6 h 44 min
